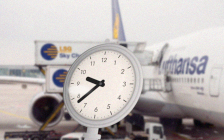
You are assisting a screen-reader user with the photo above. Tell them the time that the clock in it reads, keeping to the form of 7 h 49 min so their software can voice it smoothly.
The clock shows 9 h 38 min
